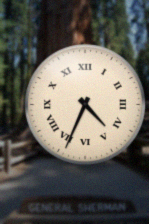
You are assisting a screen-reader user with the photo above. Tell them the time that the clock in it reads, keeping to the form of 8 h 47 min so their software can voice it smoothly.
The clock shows 4 h 34 min
